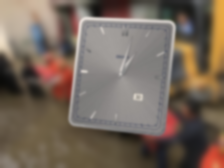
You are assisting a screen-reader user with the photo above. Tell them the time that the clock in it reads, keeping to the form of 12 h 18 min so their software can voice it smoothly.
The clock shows 1 h 02 min
